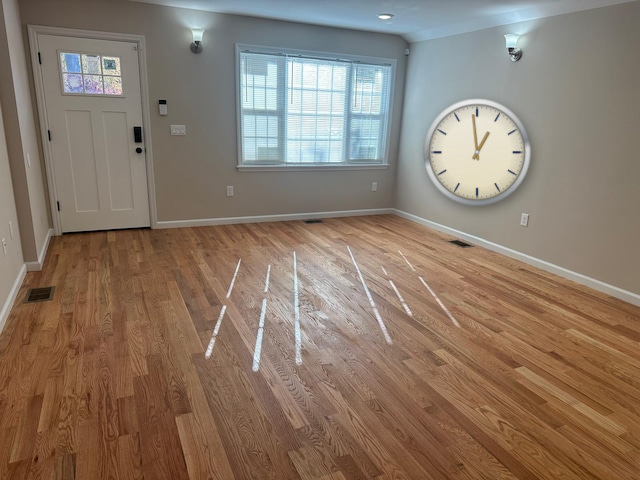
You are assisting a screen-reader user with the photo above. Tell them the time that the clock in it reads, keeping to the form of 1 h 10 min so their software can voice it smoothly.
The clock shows 12 h 59 min
